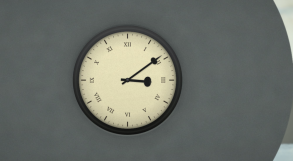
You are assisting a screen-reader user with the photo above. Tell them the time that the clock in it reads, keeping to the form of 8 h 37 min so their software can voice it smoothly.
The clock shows 3 h 09 min
